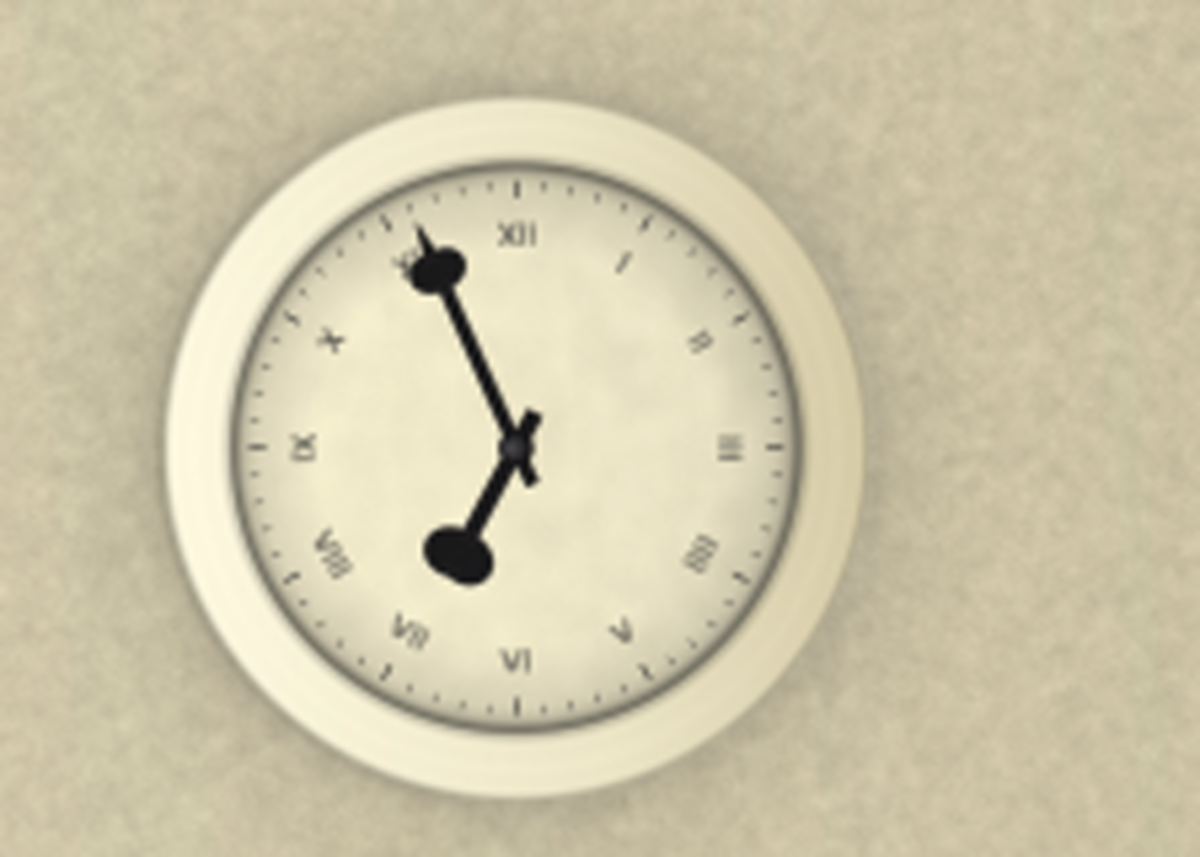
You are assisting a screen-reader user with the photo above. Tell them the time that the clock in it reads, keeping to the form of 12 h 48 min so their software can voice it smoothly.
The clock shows 6 h 56 min
